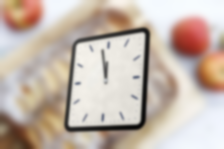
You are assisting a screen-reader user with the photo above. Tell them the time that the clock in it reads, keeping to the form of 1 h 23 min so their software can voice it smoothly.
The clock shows 11 h 58 min
